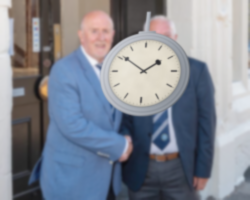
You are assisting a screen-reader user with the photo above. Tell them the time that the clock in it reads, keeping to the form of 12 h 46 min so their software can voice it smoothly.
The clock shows 1 h 51 min
